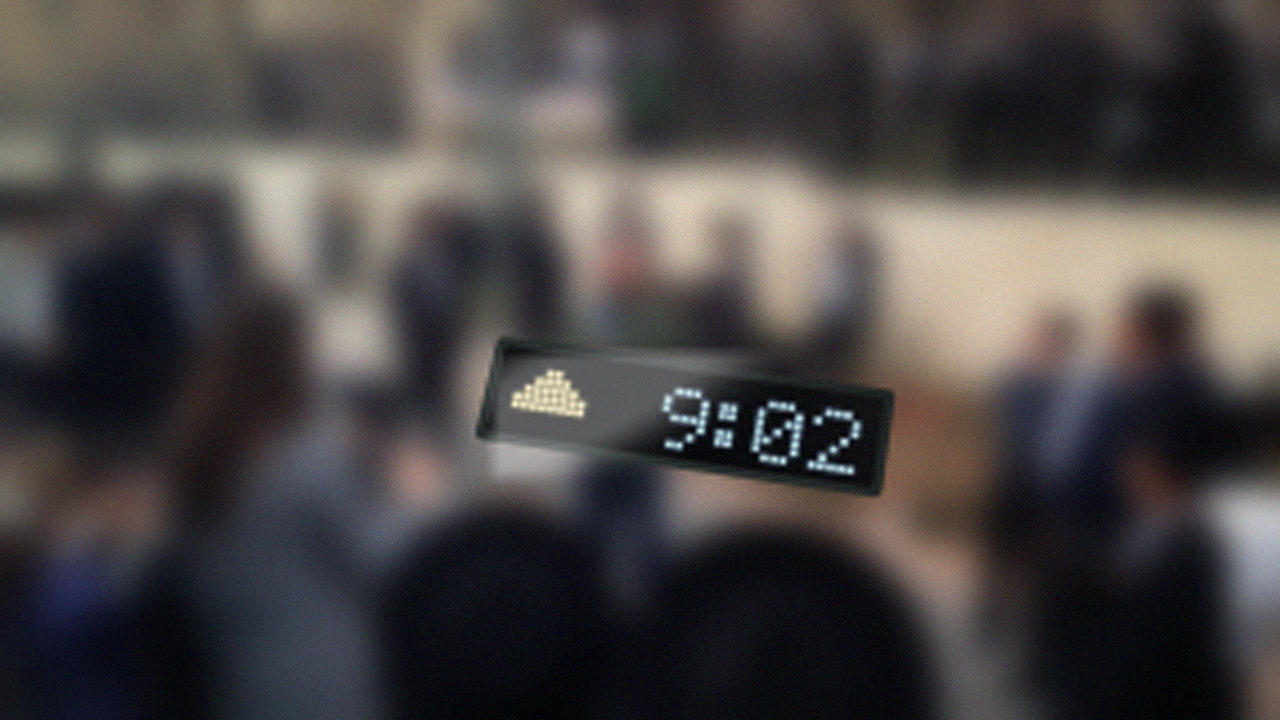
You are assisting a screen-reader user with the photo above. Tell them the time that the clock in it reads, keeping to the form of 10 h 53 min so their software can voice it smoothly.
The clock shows 9 h 02 min
